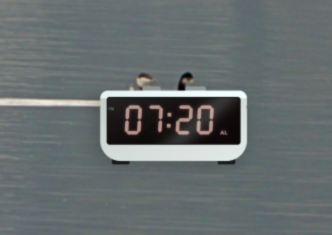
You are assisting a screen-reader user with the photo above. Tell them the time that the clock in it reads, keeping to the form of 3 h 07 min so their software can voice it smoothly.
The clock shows 7 h 20 min
